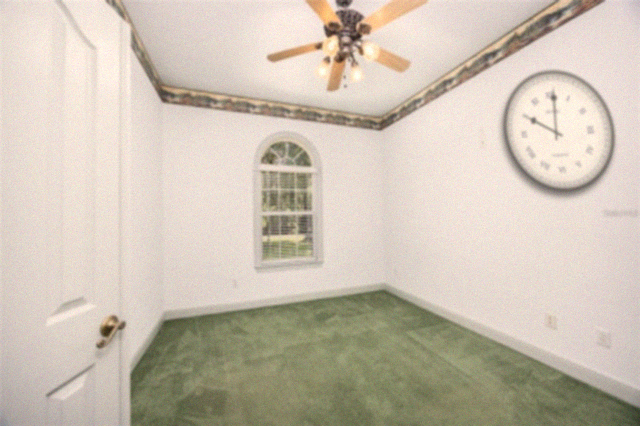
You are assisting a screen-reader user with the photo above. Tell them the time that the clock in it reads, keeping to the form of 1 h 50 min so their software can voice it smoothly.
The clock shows 10 h 01 min
